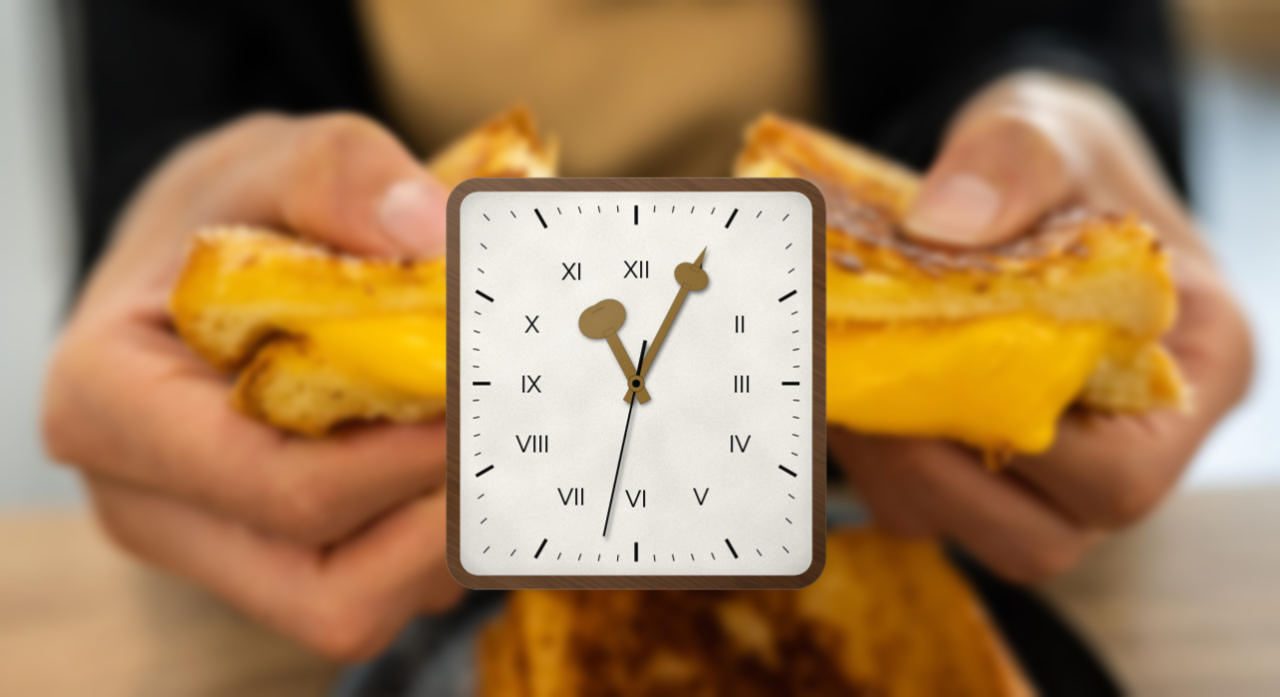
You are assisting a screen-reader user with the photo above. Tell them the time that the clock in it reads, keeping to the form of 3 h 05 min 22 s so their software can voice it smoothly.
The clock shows 11 h 04 min 32 s
